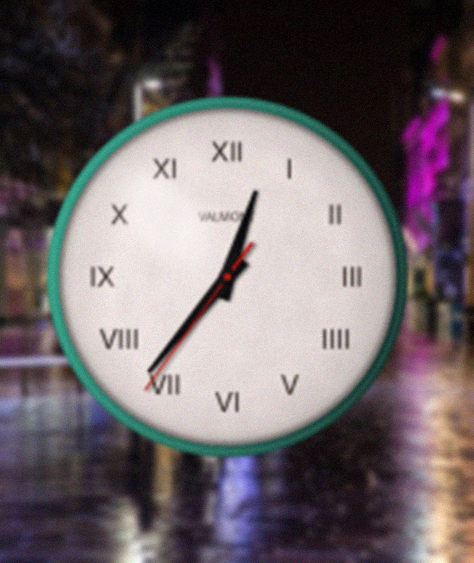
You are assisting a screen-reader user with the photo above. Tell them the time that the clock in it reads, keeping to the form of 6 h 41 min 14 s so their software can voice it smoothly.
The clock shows 12 h 36 min 36 s
